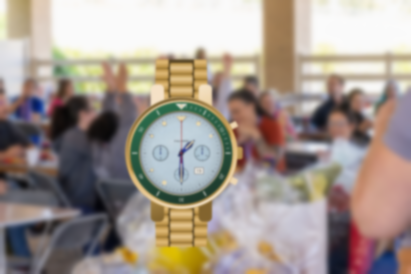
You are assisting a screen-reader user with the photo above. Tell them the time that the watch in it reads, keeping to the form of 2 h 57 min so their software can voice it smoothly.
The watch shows 1 h 30 min
